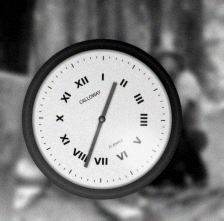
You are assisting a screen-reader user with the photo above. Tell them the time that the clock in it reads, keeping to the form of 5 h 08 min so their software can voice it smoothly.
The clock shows 1 h 38 min
